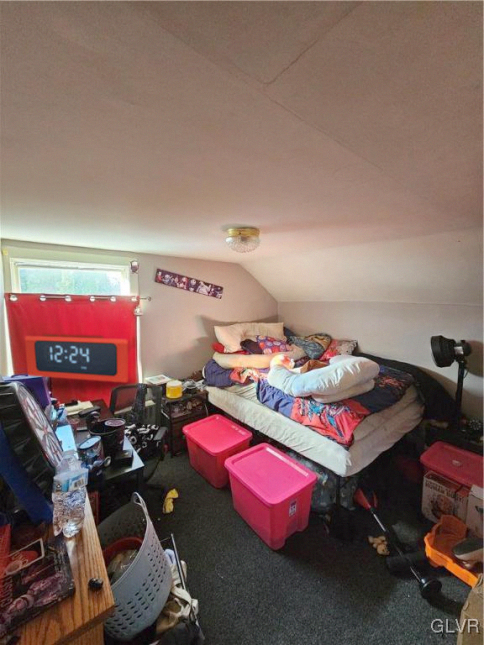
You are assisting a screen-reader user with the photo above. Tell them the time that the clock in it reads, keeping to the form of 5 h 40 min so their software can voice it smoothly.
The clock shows 12 h 24 min
